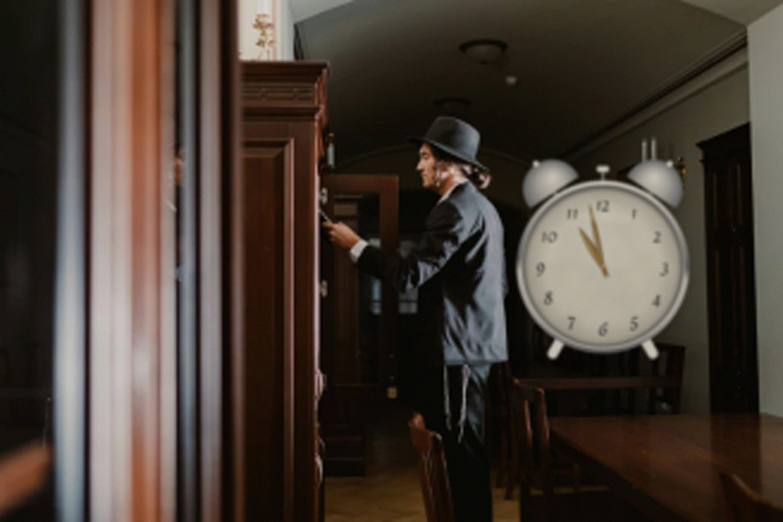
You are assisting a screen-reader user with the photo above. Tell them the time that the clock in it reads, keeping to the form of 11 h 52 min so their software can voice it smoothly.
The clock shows 10 h 58 min
